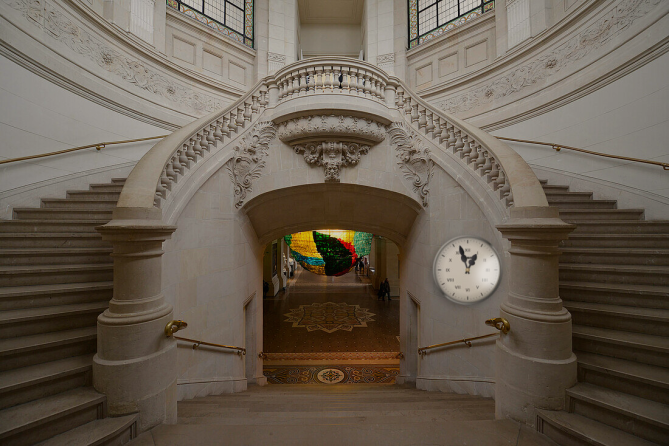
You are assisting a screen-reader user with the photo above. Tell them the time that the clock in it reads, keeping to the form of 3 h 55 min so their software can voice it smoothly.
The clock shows 12 h 57 min
